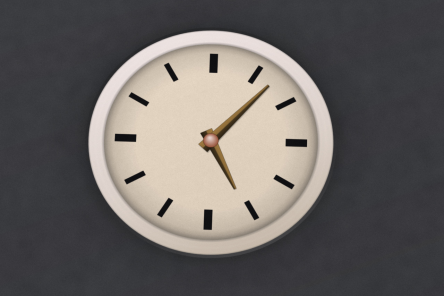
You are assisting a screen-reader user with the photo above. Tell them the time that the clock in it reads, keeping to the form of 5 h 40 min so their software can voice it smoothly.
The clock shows 5 h 07 min
